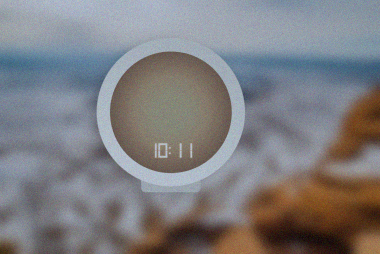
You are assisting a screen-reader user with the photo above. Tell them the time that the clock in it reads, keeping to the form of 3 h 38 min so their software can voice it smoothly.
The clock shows 10 h 11 min
